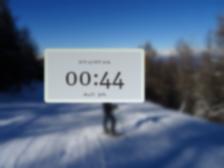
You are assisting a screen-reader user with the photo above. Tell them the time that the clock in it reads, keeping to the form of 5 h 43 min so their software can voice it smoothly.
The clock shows 0 h 44 min
